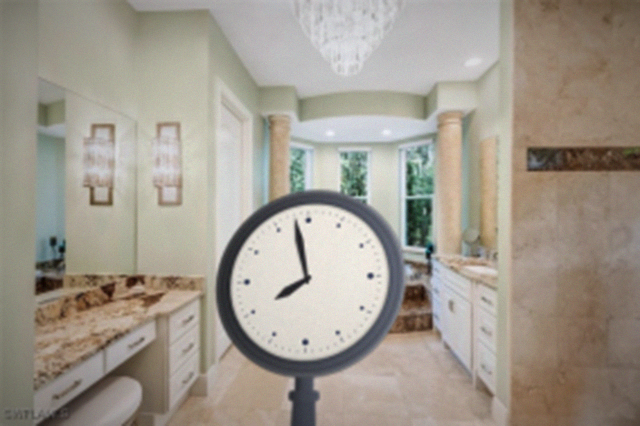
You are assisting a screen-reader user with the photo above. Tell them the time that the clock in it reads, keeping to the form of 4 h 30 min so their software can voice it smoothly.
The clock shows 7 h 58 min
